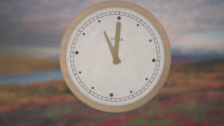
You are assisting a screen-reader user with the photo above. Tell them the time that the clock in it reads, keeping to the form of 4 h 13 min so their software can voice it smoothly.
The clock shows 11 h 00 min
